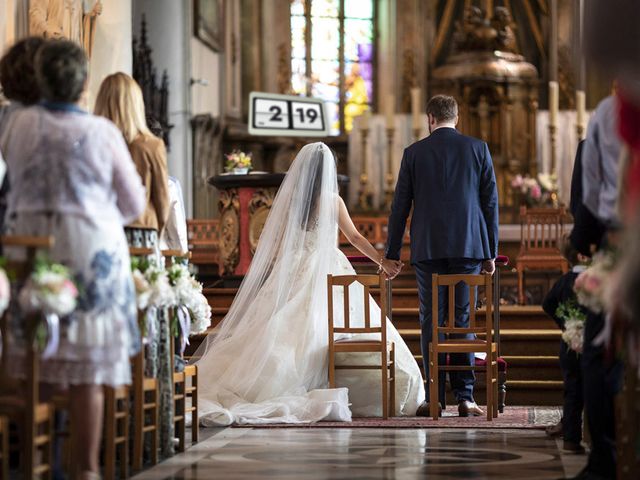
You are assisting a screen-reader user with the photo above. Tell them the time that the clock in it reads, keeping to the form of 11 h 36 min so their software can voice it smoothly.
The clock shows 2 h 19 min
